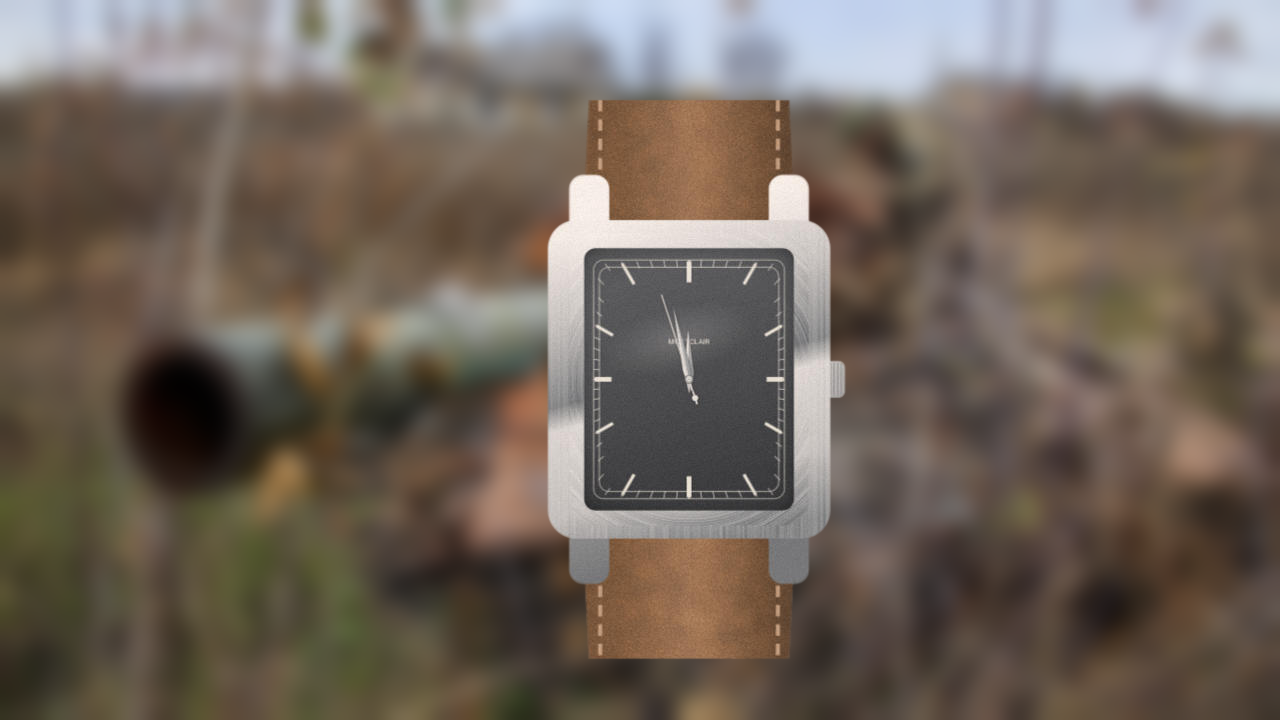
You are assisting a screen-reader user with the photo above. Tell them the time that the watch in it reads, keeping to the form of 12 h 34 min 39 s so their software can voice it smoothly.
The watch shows 11 h 57 min 57 s
